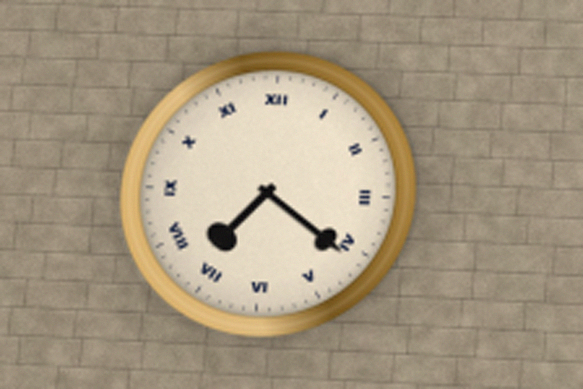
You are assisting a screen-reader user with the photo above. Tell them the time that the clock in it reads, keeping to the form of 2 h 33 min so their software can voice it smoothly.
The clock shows 7 h 21 min
